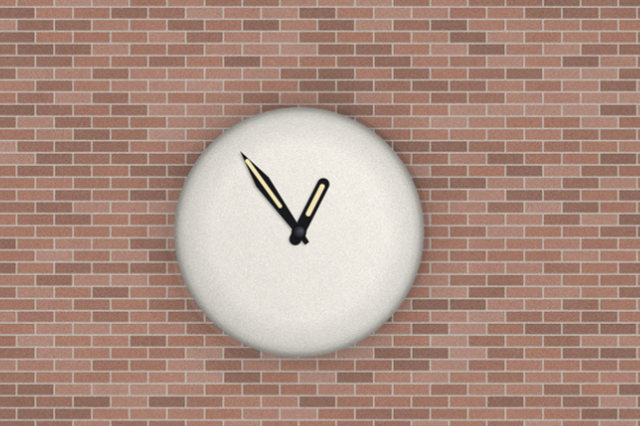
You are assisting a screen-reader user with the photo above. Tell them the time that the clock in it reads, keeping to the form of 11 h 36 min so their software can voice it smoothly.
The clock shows 12 h 54 min
